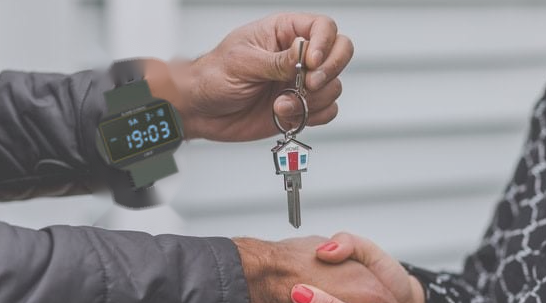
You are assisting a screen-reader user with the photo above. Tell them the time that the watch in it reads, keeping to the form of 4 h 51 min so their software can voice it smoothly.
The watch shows 19 h 03 min
